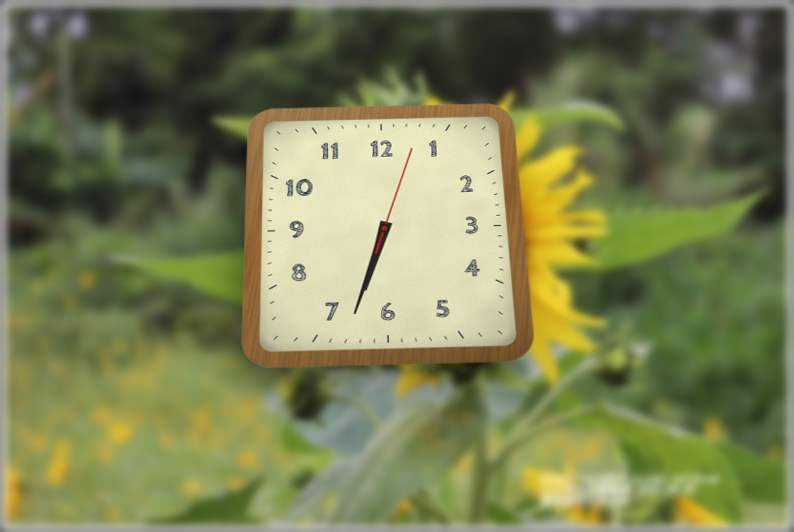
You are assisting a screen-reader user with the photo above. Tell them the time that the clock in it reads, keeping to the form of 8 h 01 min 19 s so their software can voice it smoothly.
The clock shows 6 h 33 min 03 s
